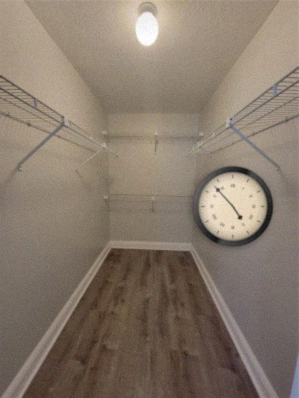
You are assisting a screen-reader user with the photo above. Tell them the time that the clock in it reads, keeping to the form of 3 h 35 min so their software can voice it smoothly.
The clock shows 4 h 53 min
